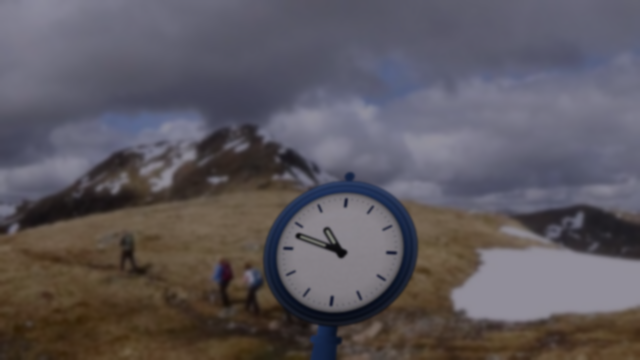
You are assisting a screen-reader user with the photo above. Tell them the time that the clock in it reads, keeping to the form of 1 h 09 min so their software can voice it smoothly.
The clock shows 10 h 48 min
